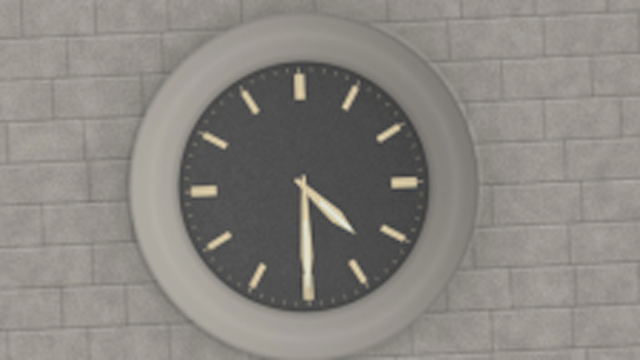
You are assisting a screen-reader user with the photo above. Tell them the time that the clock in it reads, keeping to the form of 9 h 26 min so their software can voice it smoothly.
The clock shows 4 h 30 min
